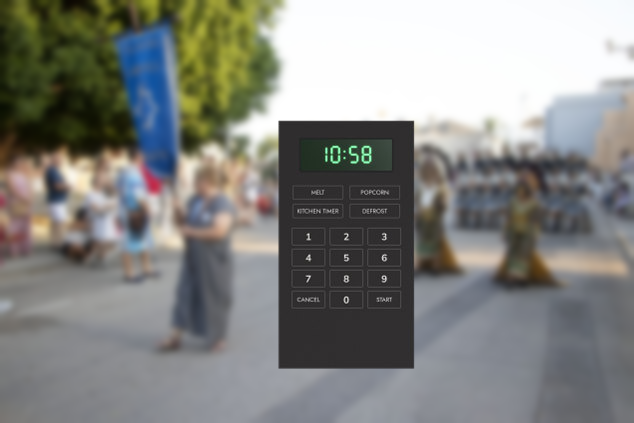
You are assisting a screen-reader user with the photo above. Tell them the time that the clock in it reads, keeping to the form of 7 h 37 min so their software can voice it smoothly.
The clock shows 10 h 58 min
